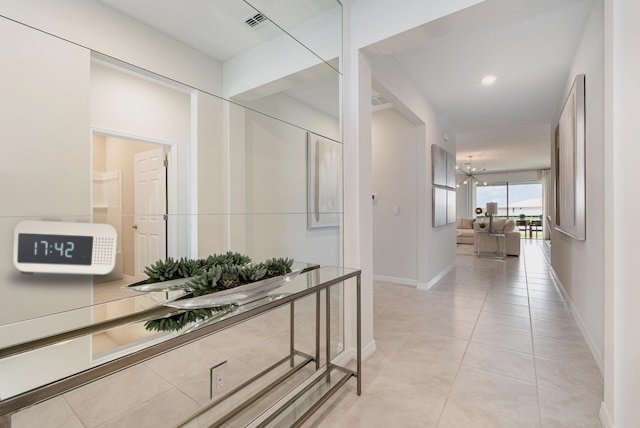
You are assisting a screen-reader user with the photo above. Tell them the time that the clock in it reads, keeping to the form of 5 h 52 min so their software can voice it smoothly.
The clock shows 17 h 42 min
